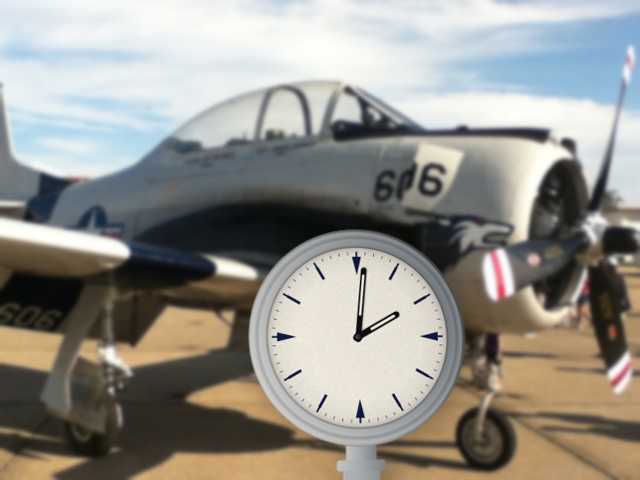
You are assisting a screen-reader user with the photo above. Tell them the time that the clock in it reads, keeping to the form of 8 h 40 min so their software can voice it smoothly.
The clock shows 2 h 01 min
